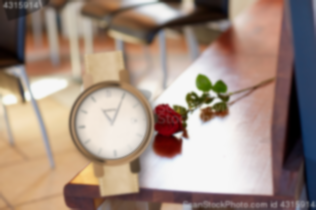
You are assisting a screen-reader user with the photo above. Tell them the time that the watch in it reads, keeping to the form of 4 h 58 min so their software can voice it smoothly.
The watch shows 11 h 05 min
